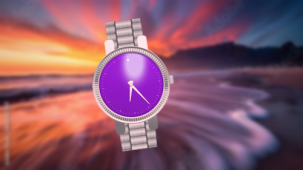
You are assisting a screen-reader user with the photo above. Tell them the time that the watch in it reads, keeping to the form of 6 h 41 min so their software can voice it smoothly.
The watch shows 6 h 24 min
